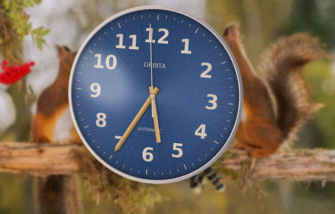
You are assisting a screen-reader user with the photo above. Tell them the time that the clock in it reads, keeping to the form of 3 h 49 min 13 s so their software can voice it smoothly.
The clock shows 5 h 34 min 59 s
